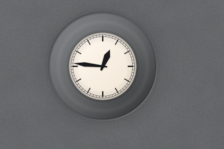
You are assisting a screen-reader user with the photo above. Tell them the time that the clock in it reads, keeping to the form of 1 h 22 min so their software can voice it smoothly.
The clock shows 12 h 46 min
